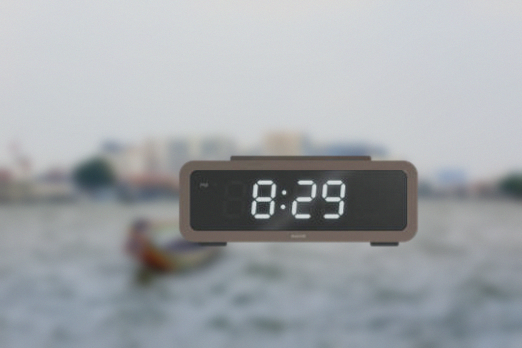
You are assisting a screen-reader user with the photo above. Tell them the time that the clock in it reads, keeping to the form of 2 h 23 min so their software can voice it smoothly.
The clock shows 8 h 29 min
